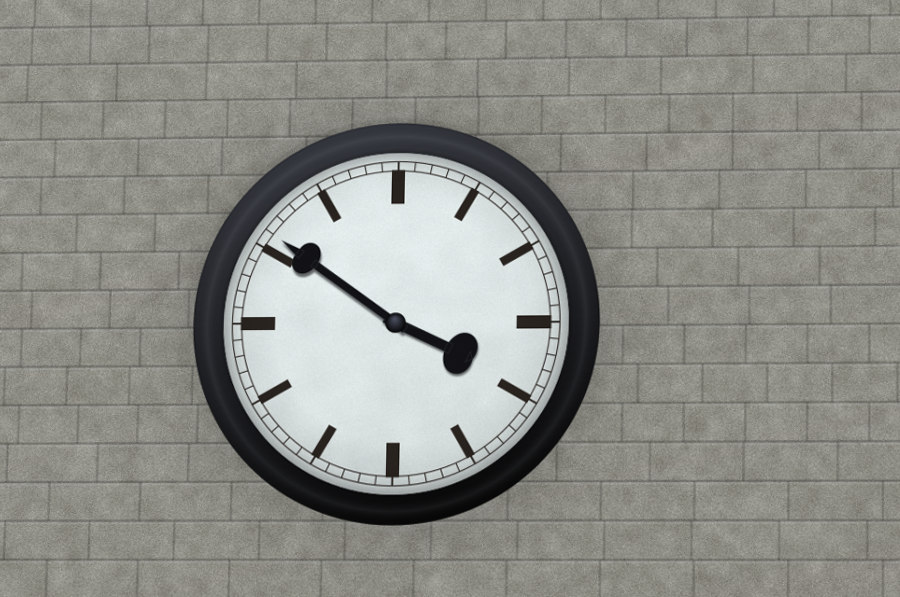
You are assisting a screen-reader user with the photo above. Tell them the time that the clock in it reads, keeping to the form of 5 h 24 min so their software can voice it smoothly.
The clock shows 3 h 51 min
